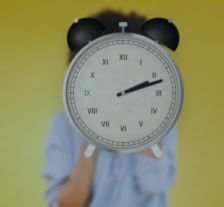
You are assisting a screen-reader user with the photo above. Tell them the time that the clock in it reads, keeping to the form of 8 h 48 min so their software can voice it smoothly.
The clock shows 2 h 12 min
